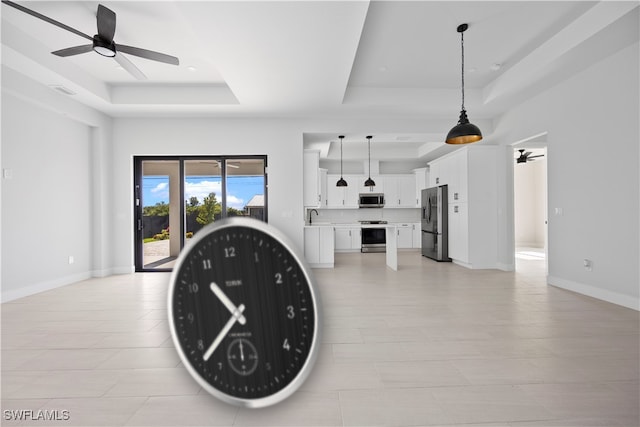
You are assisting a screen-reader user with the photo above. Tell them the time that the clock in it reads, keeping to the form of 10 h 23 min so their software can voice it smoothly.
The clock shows 10 h 38 min
